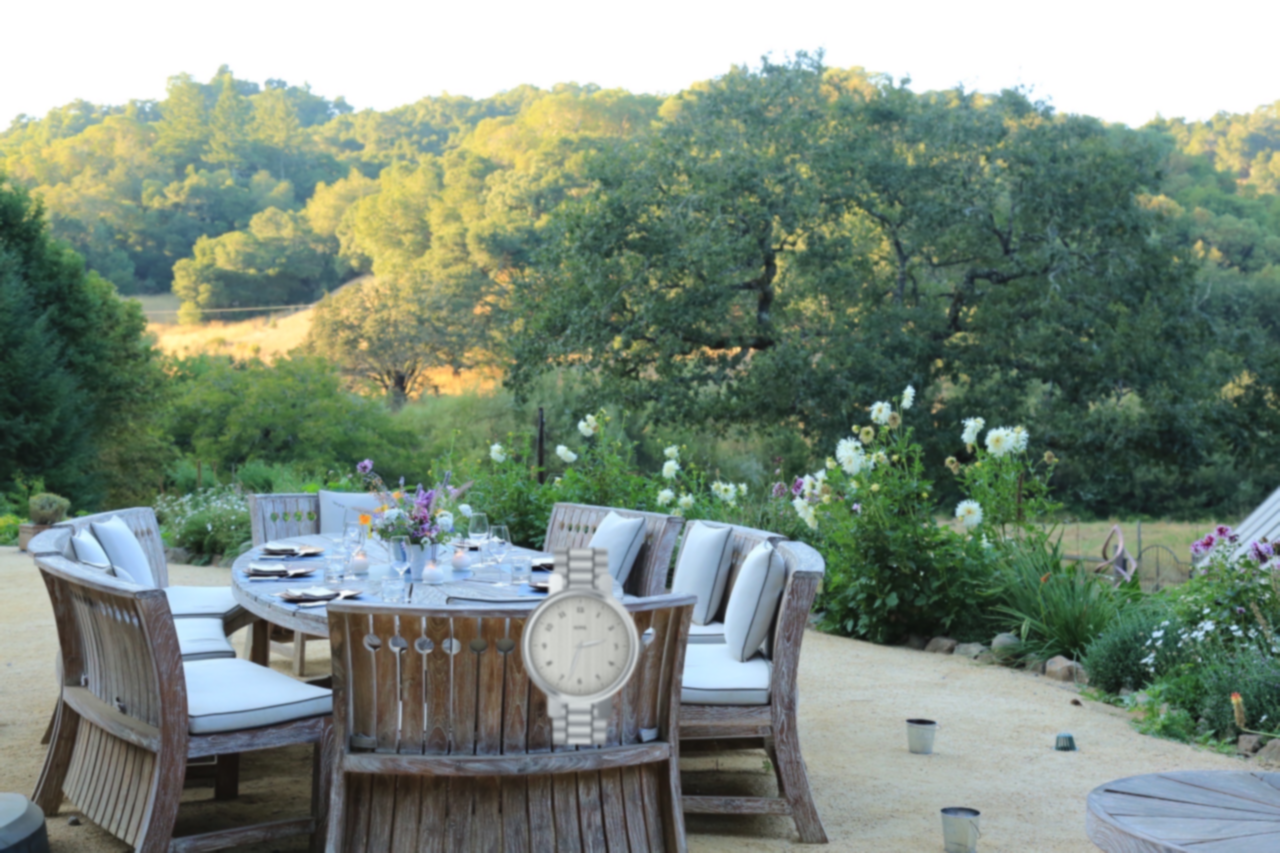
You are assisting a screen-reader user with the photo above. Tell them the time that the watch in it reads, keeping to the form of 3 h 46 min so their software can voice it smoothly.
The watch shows 2 h 33 min
